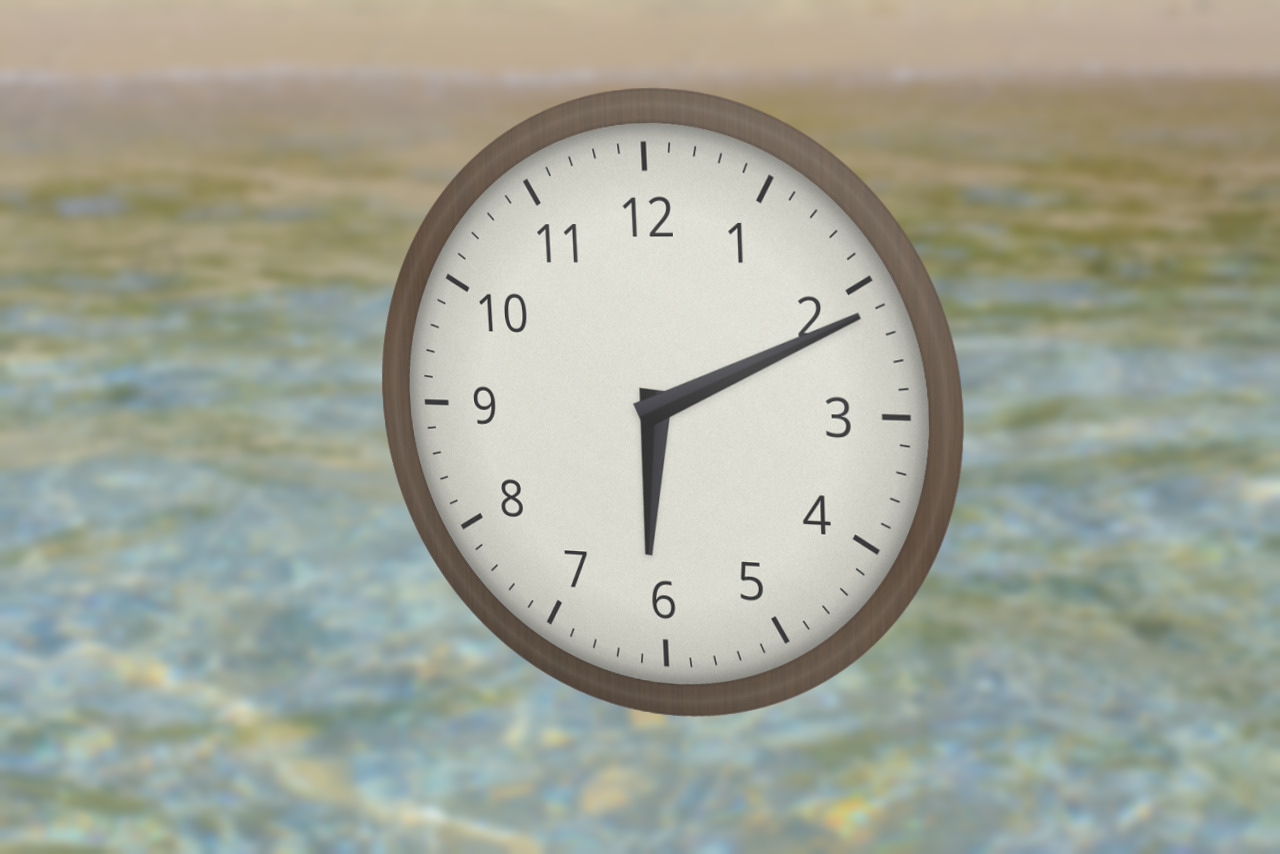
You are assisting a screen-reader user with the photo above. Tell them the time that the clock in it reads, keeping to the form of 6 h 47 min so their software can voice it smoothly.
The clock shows 6 h 11 min
